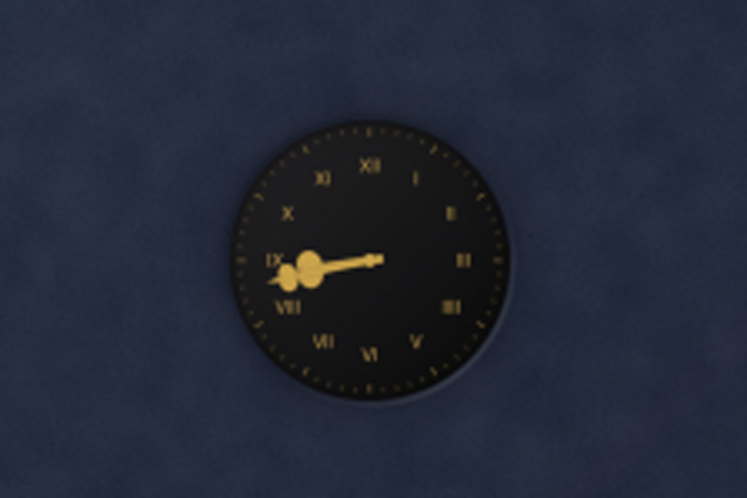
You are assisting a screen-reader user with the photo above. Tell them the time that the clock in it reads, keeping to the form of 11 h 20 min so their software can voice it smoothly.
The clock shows 8 h 43 min
